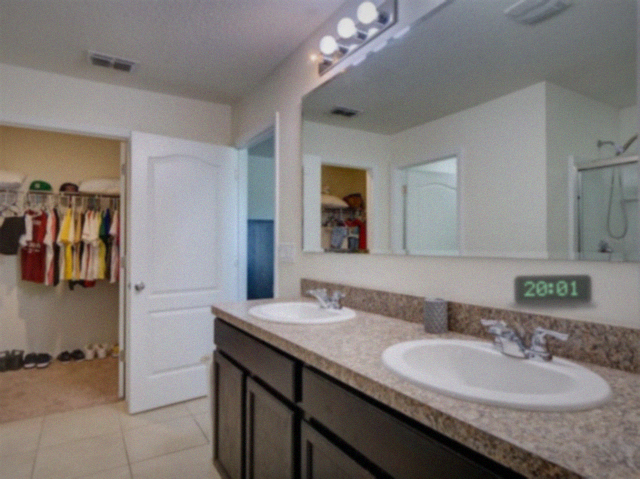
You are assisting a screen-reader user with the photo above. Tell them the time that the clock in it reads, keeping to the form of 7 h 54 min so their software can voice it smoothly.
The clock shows 20 h 01 min
